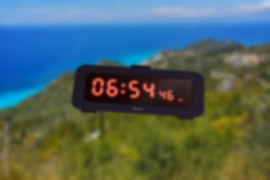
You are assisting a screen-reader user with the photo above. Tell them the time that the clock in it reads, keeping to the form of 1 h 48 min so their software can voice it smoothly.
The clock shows 6 h 54 min
